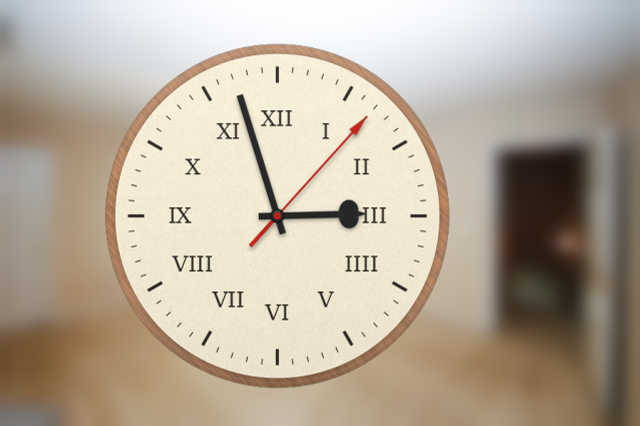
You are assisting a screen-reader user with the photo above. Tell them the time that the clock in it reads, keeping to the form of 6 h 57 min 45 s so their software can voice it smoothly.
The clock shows 2 h 57 min 07 s
